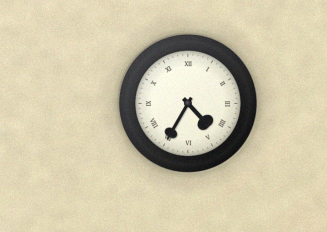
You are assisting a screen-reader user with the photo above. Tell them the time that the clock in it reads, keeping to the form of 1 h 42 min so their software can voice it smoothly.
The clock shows 4 h 35 min
